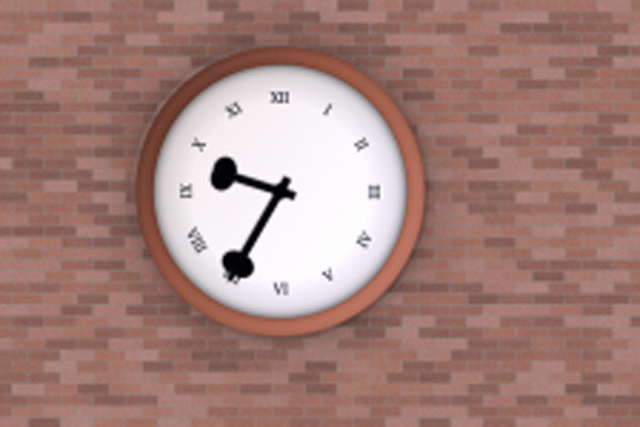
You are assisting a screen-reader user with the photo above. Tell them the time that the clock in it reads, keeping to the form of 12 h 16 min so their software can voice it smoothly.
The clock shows 9 h 35 min
